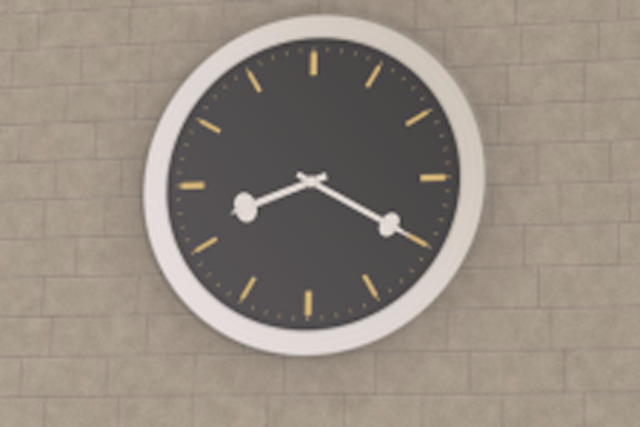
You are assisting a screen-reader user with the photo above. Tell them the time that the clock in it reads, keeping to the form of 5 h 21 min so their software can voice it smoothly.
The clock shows 8 h 20 min
